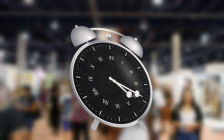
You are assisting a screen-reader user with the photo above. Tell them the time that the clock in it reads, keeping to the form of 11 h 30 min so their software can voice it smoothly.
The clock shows 4 h 19 min
